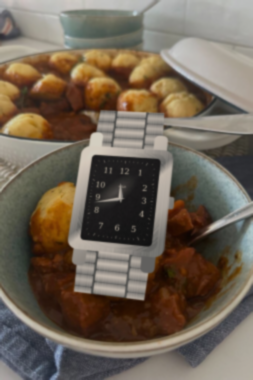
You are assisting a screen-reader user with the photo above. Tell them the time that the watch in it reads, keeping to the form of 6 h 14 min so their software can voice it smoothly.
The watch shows 11 h 43 min
